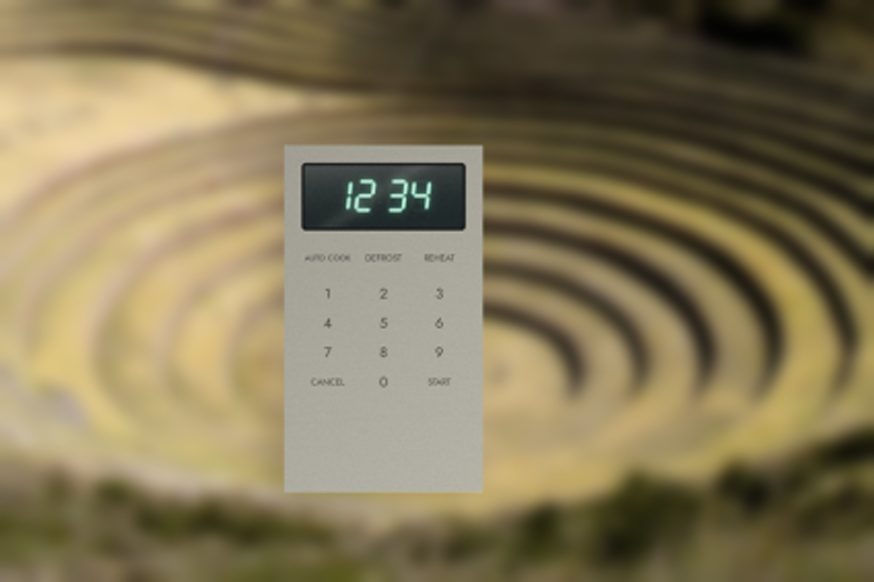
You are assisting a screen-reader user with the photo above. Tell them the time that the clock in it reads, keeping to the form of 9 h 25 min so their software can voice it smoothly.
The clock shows 12 h 34 min
